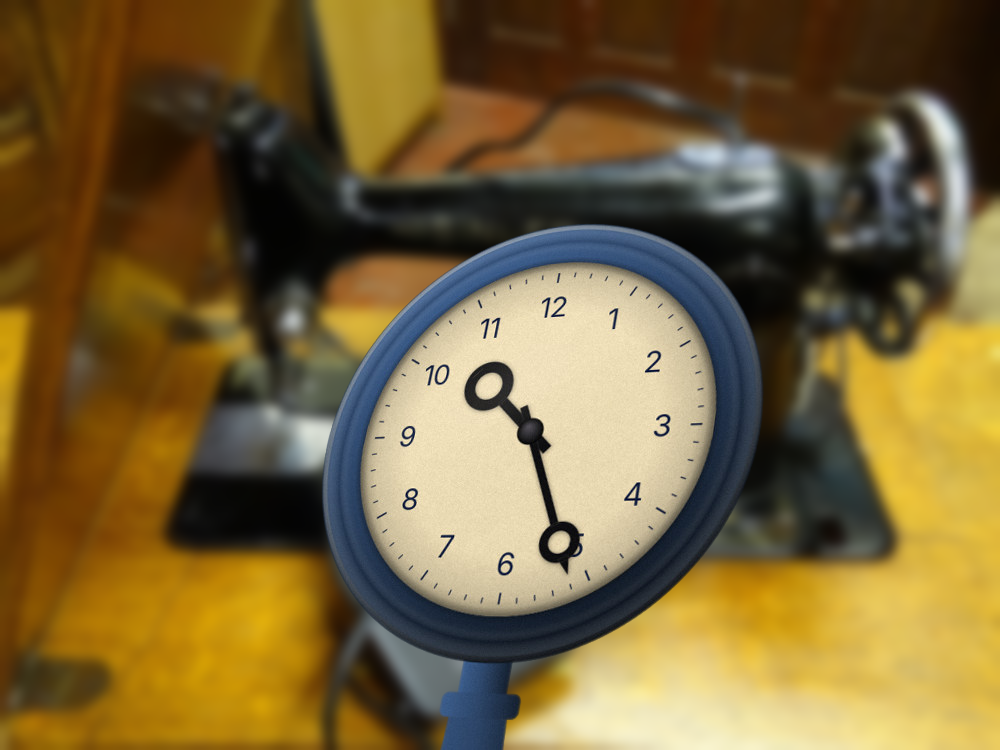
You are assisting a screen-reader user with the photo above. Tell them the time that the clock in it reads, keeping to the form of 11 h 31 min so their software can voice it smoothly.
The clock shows 10 h 26 min
